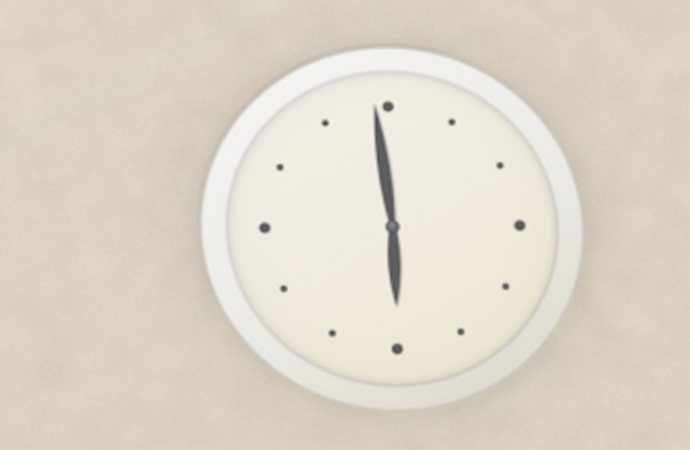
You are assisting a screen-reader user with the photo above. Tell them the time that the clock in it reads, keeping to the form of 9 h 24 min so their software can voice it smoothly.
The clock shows 5 h 59 min
